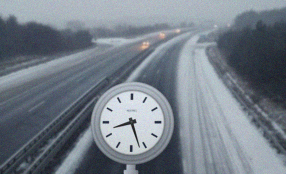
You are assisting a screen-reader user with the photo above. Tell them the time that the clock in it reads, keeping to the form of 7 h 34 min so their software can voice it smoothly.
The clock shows 8 h 27 min
